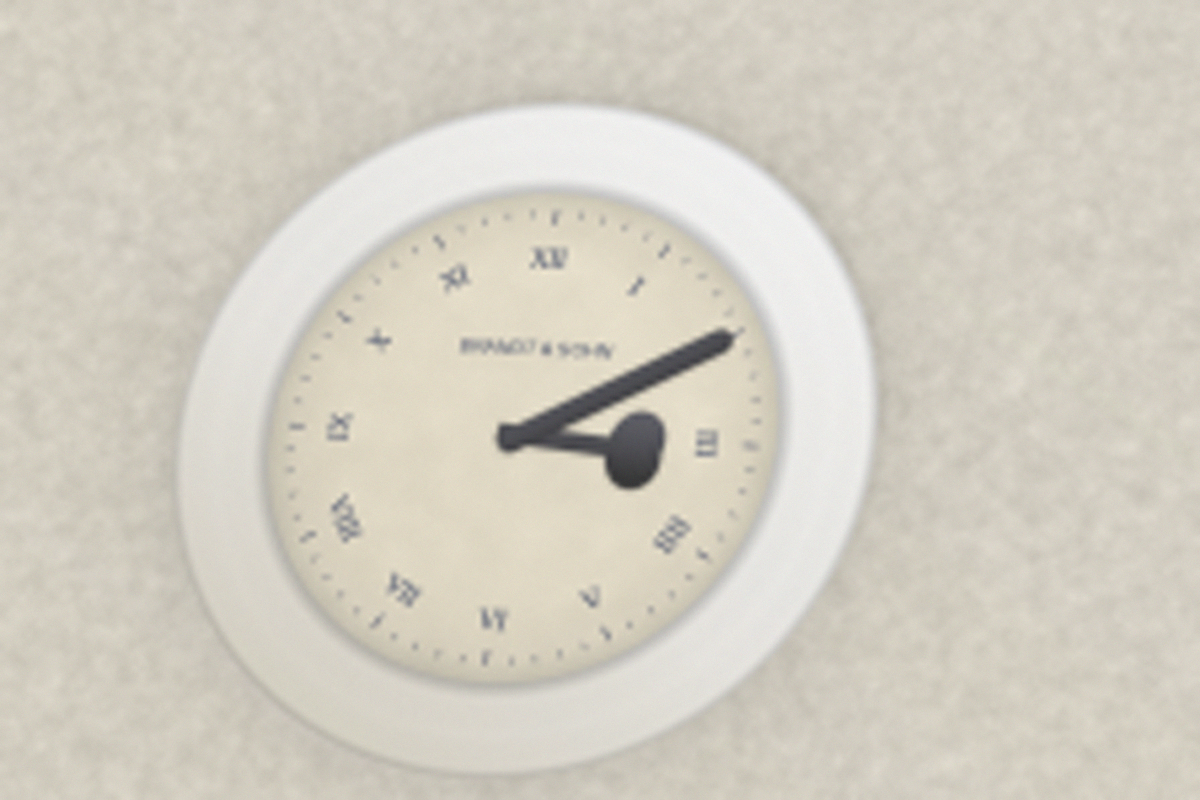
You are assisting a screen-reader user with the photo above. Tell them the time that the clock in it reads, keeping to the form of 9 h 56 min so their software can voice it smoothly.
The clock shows 3 h 10 min
